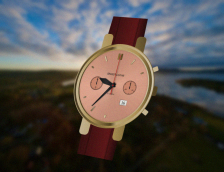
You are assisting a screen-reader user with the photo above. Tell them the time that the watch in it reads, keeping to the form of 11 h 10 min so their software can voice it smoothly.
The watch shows 9 h 36 min
